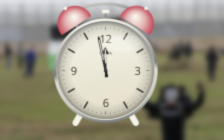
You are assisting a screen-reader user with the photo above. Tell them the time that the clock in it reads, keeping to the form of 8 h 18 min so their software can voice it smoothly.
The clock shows 11 h 58 min
